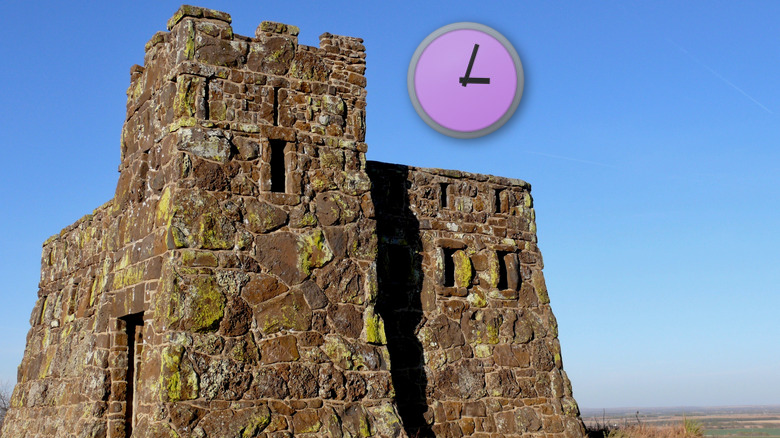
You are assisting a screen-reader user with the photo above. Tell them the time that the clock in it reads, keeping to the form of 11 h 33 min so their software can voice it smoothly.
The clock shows 3 h 03 min
